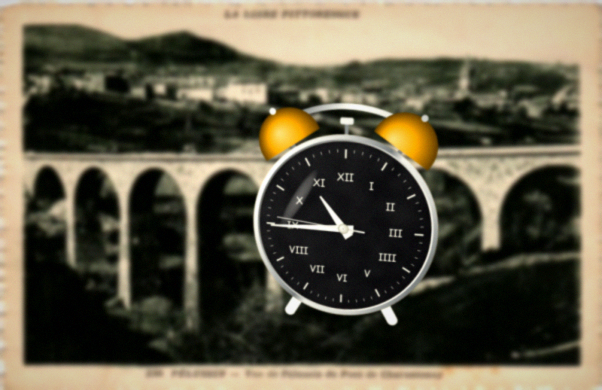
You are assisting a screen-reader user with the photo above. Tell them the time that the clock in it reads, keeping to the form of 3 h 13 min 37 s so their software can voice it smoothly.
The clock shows 10 h 44 min 46 s
